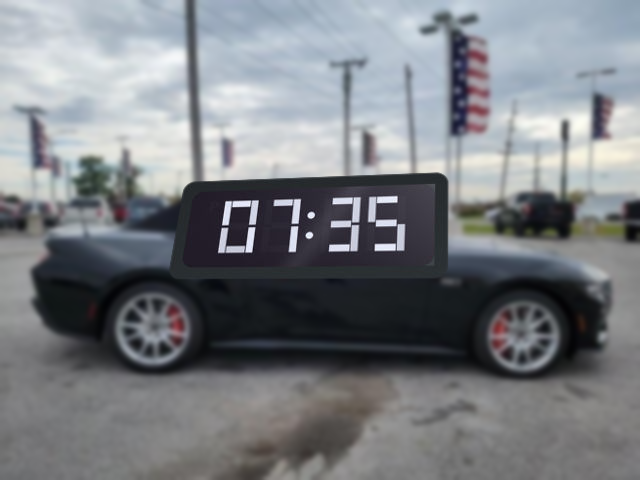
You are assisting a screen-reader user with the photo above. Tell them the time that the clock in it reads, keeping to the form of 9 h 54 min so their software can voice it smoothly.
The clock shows 7 h 35 min
